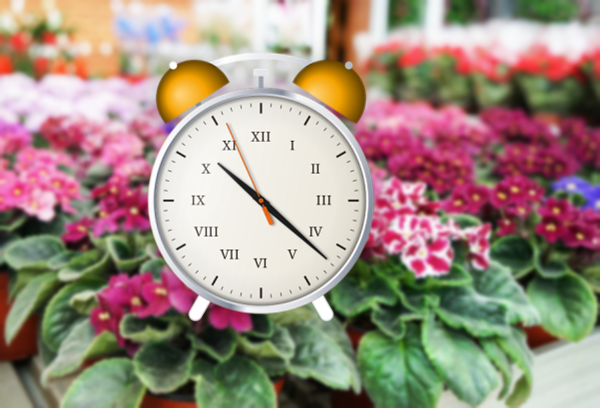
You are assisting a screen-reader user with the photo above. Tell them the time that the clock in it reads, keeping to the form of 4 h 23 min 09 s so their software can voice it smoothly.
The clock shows 10 h 21 min 56 s
